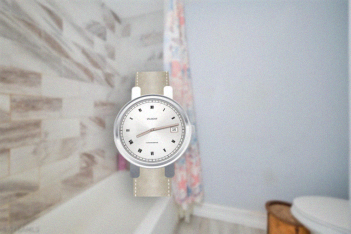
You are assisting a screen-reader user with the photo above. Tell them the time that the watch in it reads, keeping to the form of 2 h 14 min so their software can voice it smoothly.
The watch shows 8 h 13 min
